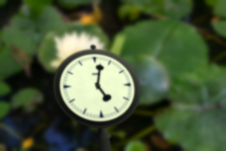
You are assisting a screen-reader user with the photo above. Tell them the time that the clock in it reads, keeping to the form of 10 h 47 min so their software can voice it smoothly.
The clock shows 5 h 02 min
